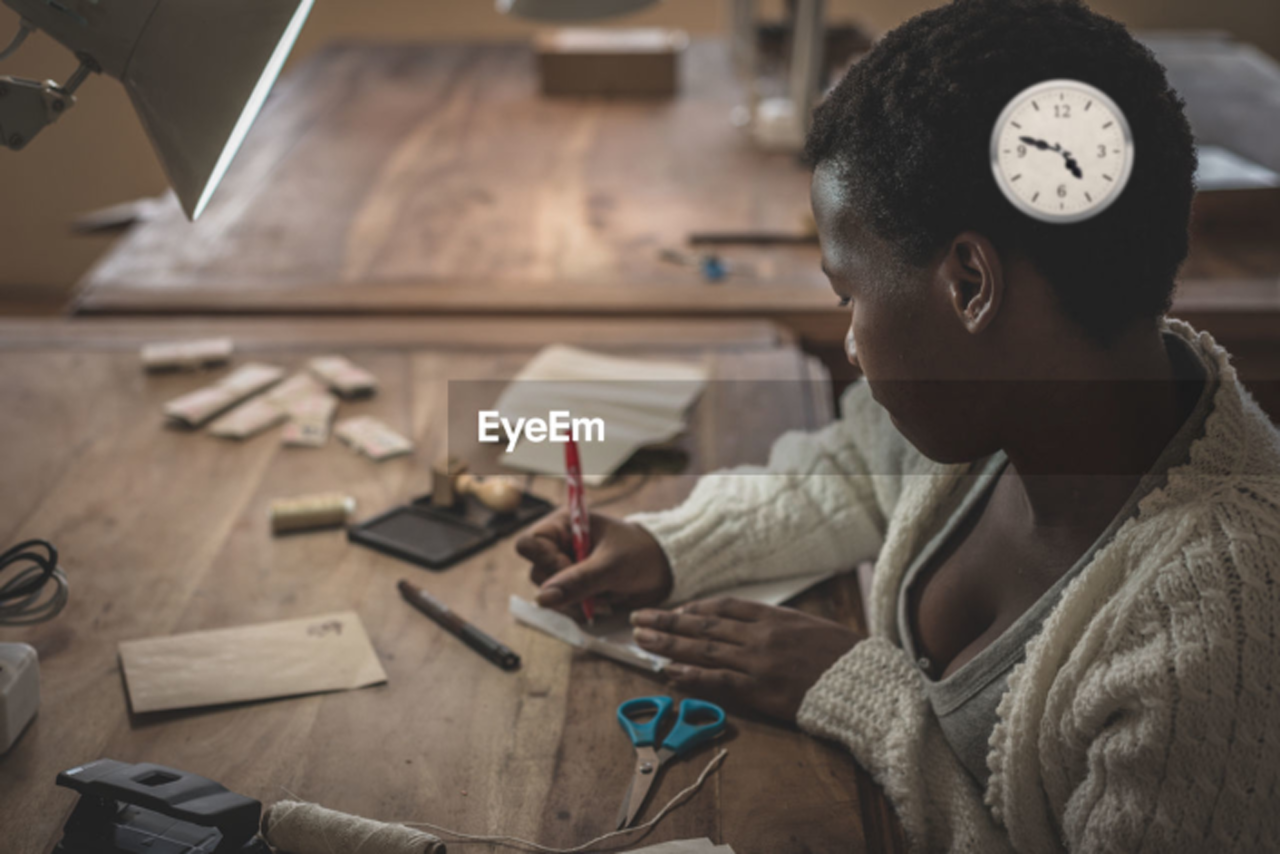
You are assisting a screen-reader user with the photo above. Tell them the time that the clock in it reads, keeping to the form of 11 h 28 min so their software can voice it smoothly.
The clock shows 4 h 48 min
